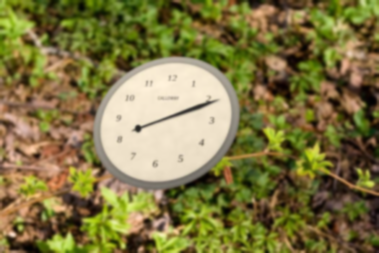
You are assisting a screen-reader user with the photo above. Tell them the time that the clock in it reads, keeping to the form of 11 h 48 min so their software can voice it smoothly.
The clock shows 8 h 11 min
